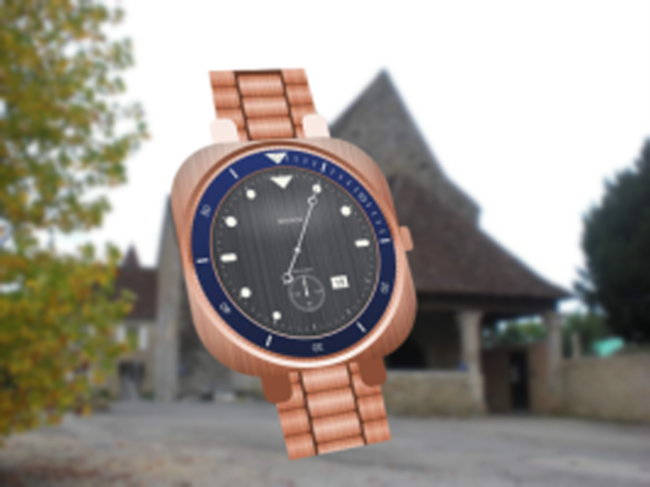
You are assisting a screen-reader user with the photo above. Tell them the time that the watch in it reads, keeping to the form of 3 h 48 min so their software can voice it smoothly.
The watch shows 7 h 05 min
